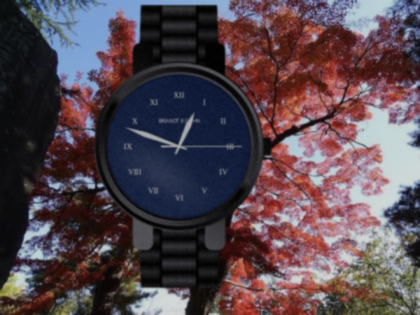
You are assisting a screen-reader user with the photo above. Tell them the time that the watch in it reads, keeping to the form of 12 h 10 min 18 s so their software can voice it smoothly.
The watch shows 12 h 48 min 15 s
